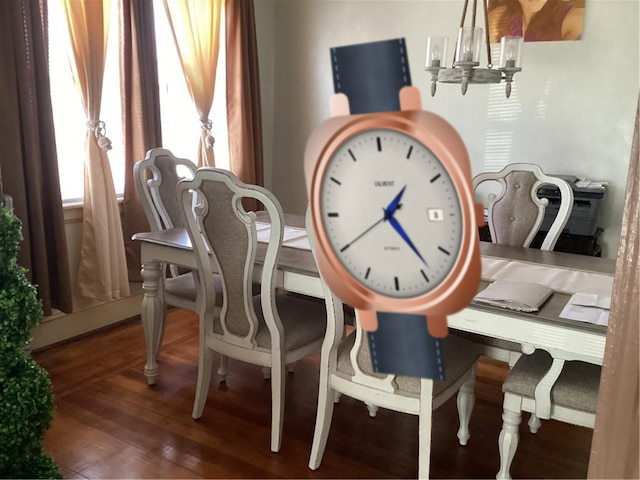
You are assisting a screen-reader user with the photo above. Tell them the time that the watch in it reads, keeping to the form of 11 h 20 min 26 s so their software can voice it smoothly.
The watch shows 1 h 23 min 40 s
